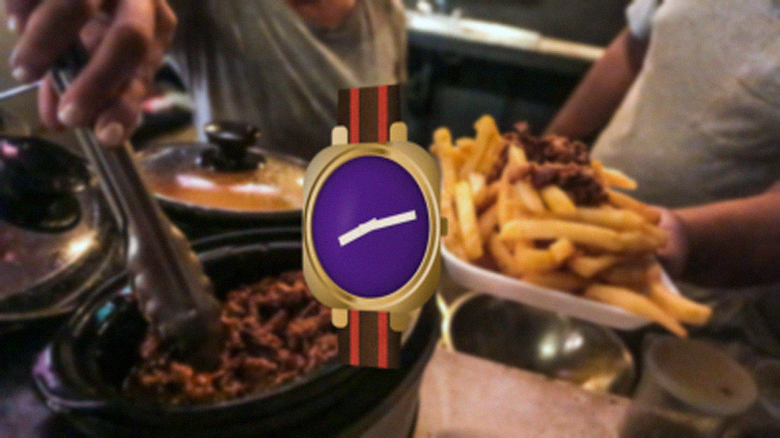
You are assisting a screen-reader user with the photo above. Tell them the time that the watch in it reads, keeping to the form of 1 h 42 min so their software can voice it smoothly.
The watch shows 8 h 13 min
